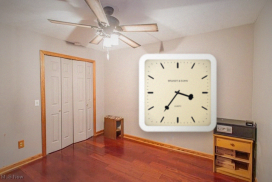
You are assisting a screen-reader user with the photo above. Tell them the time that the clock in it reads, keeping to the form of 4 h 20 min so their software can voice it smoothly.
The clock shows 3 h 36 min
